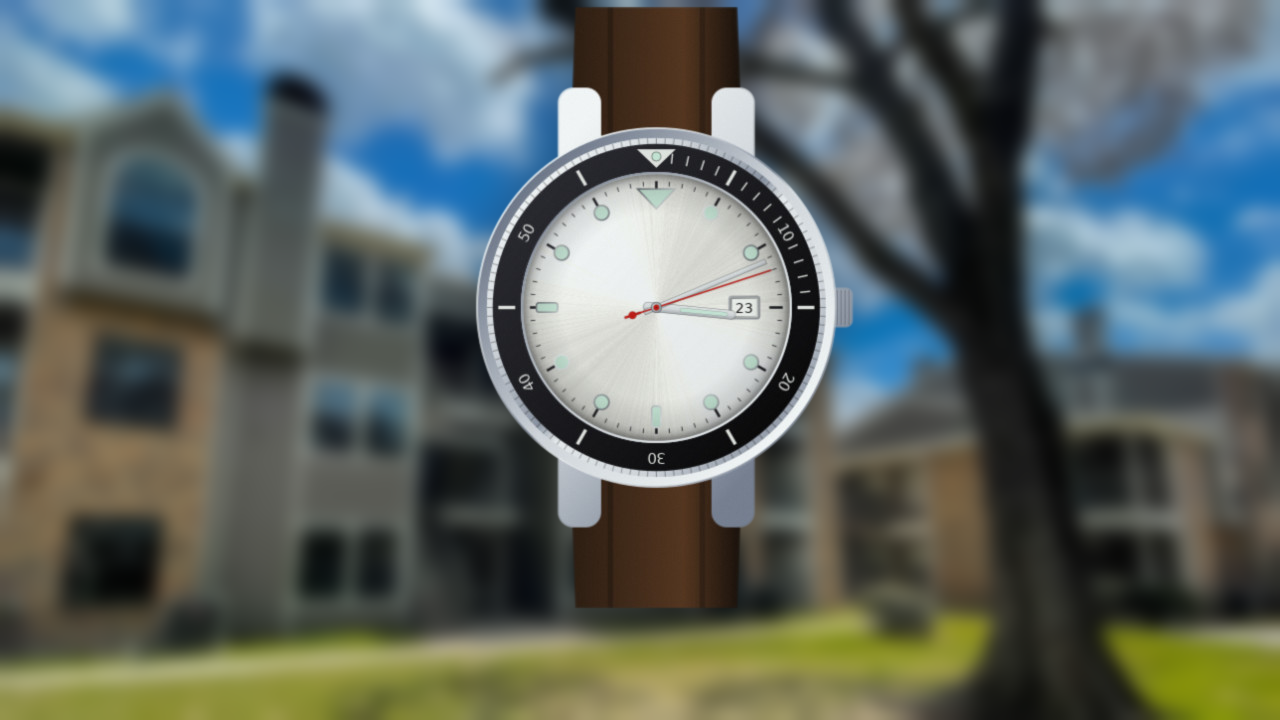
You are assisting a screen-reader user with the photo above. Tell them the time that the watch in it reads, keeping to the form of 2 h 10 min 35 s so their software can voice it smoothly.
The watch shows 3 h 11 min 12 s
